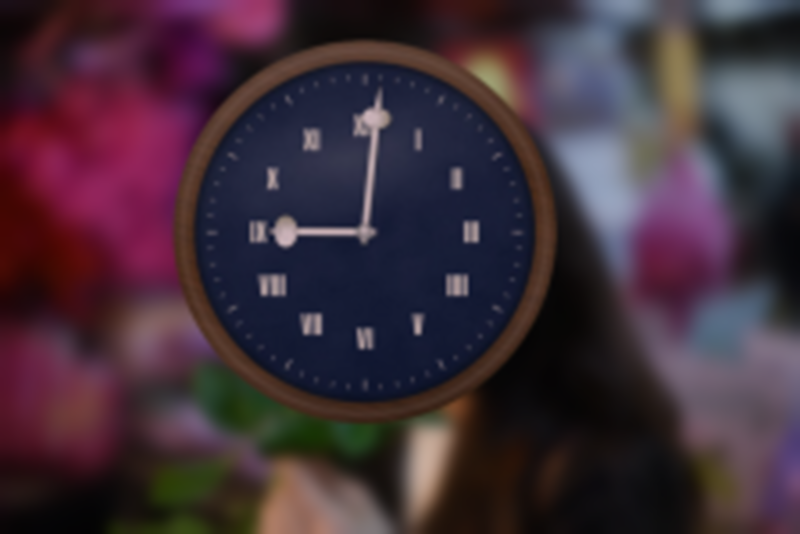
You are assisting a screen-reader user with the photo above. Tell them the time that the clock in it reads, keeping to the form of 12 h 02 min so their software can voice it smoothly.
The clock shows 9 h 01 min
